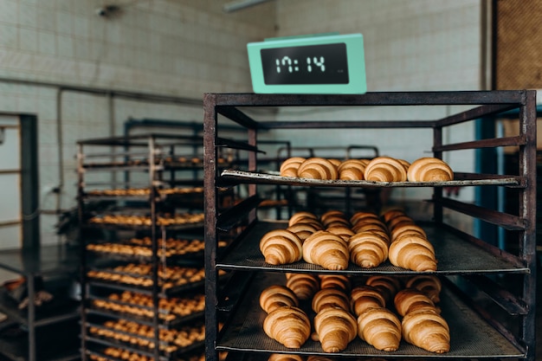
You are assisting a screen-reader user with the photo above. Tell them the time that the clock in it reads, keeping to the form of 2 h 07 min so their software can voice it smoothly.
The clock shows 17 h 14 min
